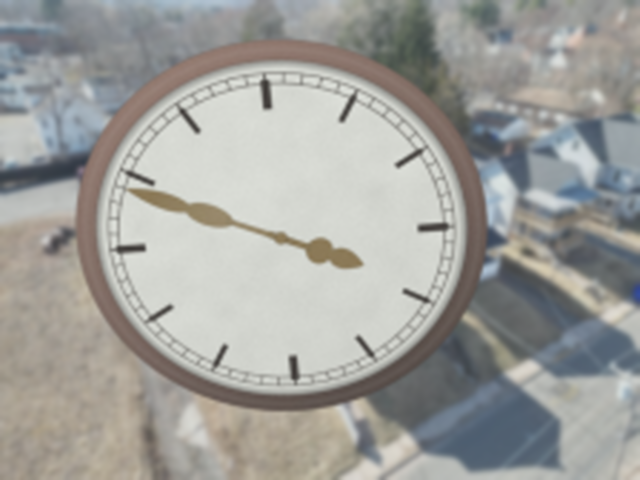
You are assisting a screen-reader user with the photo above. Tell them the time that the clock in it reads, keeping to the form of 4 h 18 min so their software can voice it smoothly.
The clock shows 3 h 49 min
